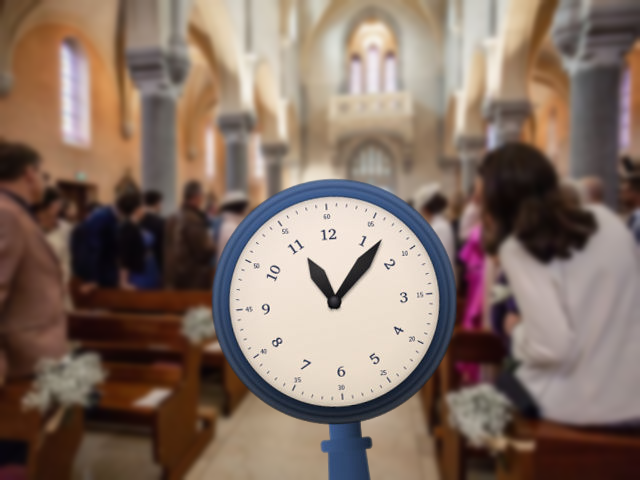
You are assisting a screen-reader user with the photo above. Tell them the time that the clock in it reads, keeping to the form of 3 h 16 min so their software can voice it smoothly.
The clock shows 11 h 07 min
